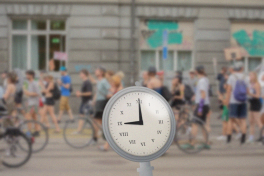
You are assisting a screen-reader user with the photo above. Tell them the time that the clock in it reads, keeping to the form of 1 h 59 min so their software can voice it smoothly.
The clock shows 9 h 00 min
